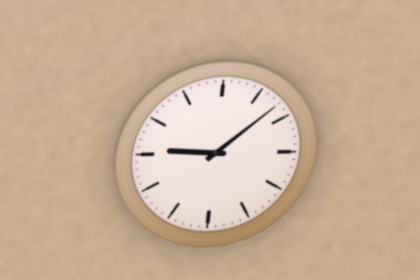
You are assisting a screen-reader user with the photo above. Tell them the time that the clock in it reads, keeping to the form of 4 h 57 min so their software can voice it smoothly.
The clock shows 9 h 08 min
